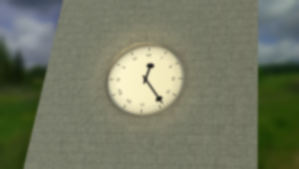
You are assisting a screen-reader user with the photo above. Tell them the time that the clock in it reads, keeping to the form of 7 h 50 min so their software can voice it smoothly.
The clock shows 12 h 24 min
